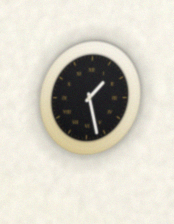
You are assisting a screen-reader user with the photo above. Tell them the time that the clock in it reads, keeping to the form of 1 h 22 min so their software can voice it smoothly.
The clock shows 1 h 27 min
